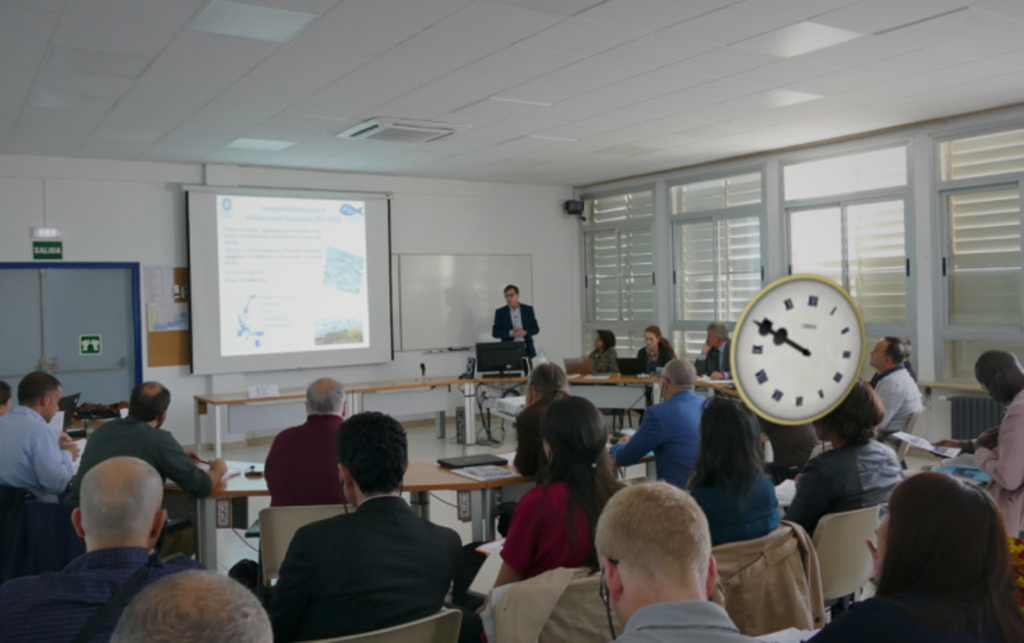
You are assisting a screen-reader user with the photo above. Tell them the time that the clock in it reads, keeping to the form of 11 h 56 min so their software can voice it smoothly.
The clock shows 9 h 49 min
